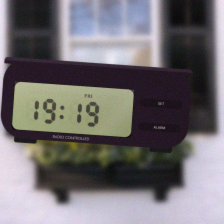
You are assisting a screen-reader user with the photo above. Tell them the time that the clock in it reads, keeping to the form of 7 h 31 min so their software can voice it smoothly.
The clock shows 19 h 19 min
